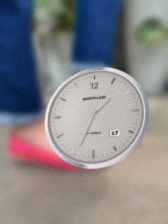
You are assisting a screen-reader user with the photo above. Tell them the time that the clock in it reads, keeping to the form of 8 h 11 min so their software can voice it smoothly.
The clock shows 1 h 34 min
